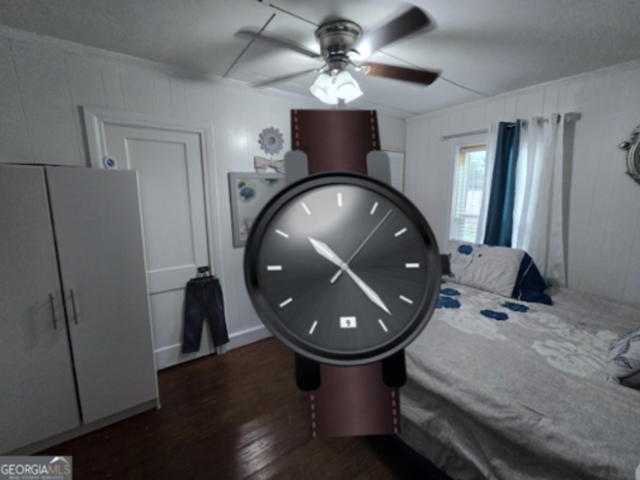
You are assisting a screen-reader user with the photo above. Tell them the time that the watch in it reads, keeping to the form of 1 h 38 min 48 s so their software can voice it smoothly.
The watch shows 10 h 23 min 07 s
